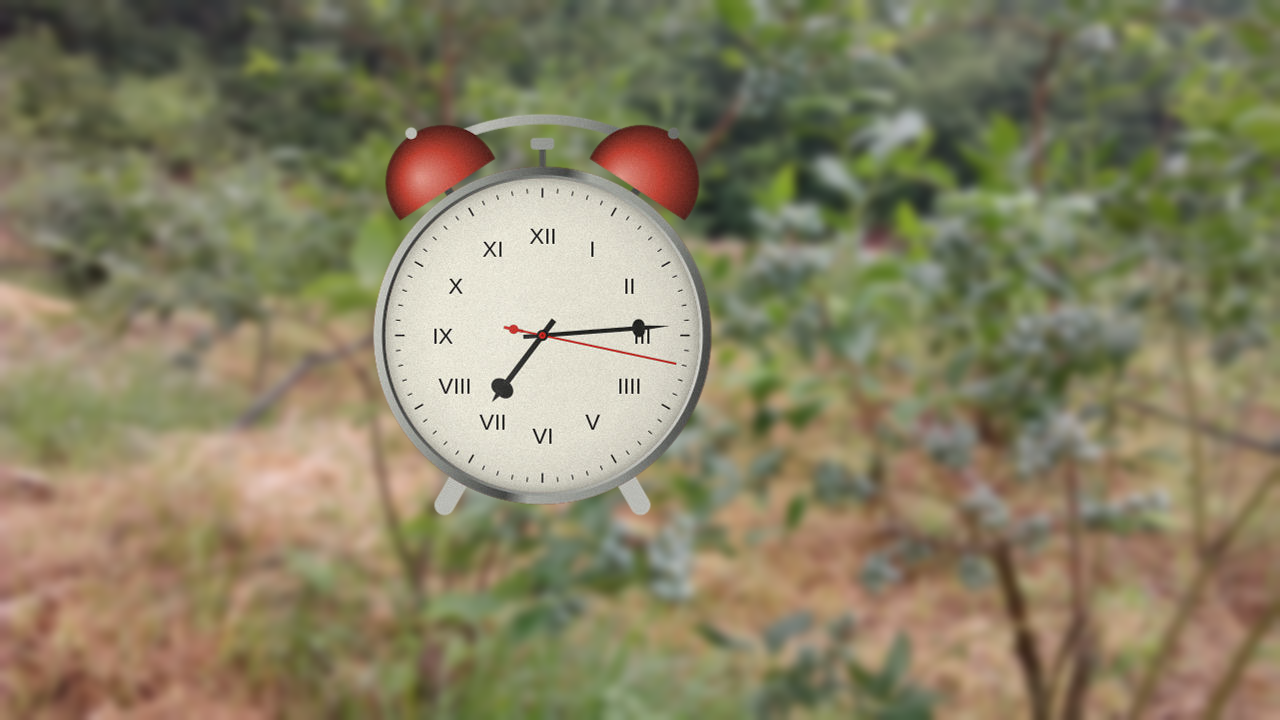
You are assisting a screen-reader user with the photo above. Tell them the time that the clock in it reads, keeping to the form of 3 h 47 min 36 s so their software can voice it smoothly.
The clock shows 7 h 14 min 17 s
